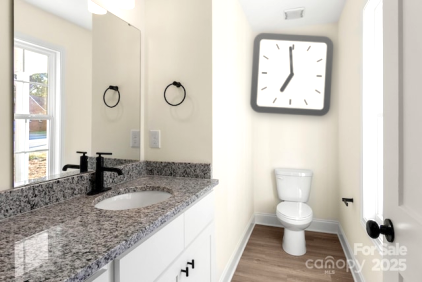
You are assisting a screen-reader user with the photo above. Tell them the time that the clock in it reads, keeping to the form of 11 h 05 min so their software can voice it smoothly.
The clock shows 6 h 59 min
